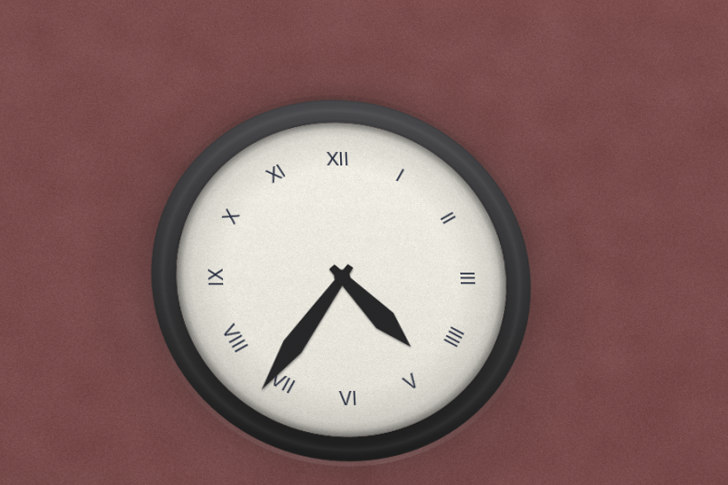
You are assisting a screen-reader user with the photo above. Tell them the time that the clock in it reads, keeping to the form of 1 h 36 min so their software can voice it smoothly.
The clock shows 4 h 36 min
